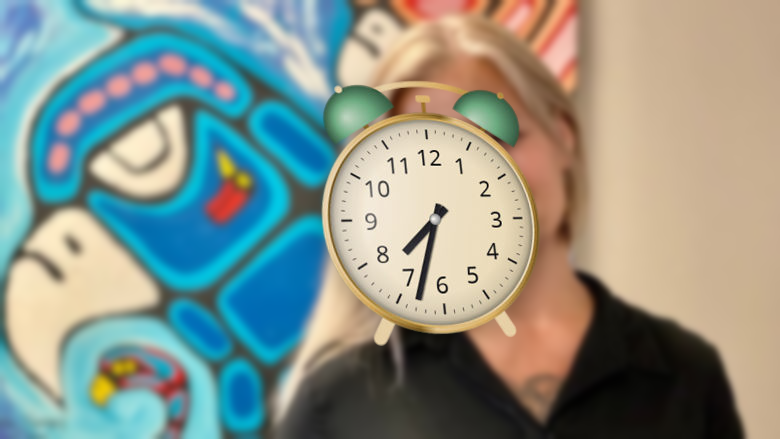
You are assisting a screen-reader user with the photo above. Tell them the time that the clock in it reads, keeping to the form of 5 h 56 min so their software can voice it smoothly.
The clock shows 7 h 33 min
